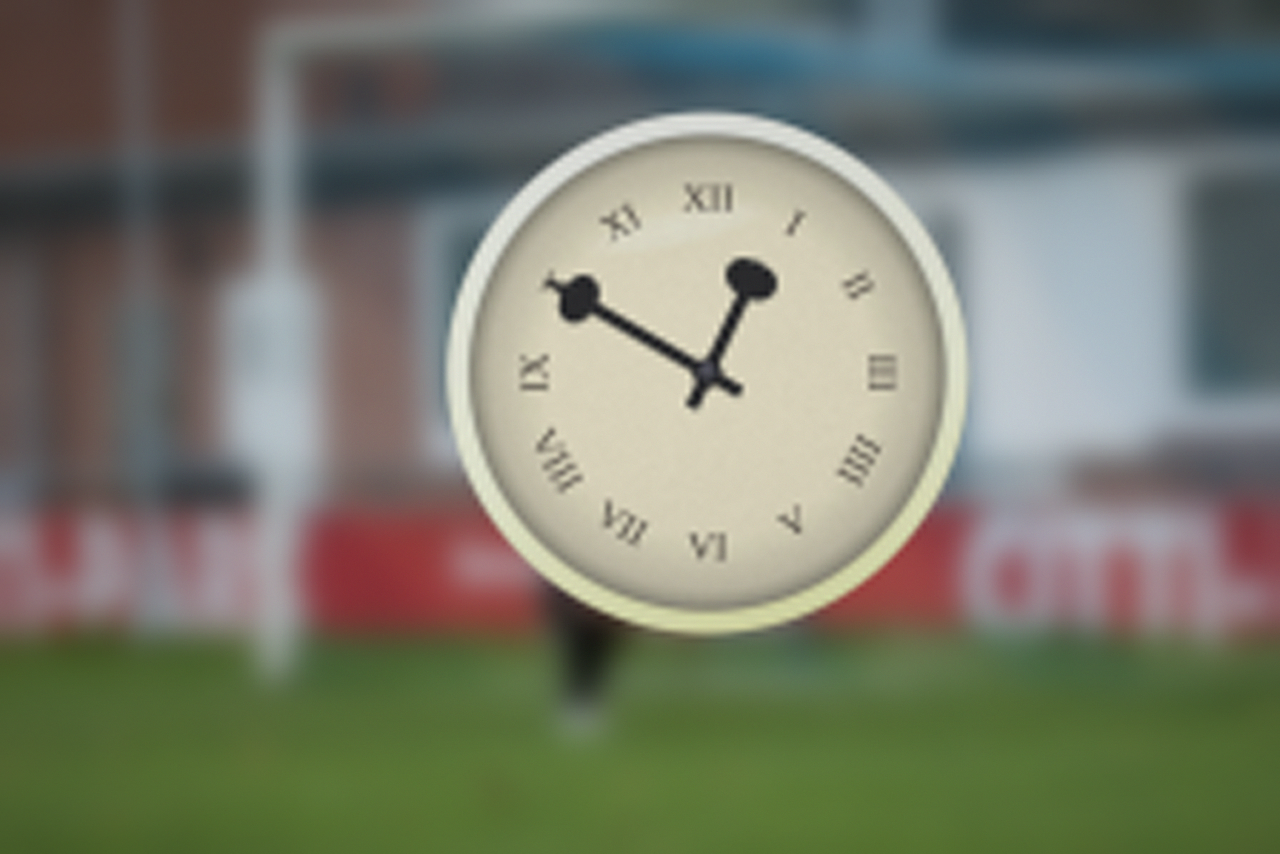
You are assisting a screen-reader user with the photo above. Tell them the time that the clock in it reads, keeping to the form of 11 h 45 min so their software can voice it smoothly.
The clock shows 12 h 50 min
